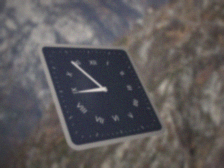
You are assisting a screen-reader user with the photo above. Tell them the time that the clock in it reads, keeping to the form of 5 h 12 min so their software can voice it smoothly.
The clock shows 8 h 54 min
